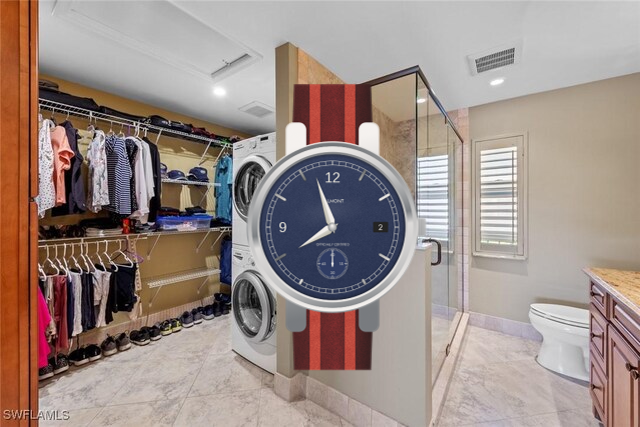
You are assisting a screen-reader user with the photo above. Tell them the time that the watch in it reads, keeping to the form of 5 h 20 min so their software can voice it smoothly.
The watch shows 7 h 57 min
